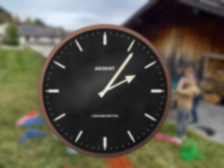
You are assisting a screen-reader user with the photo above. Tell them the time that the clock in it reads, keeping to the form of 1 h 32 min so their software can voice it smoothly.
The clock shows 2 h 06 min
